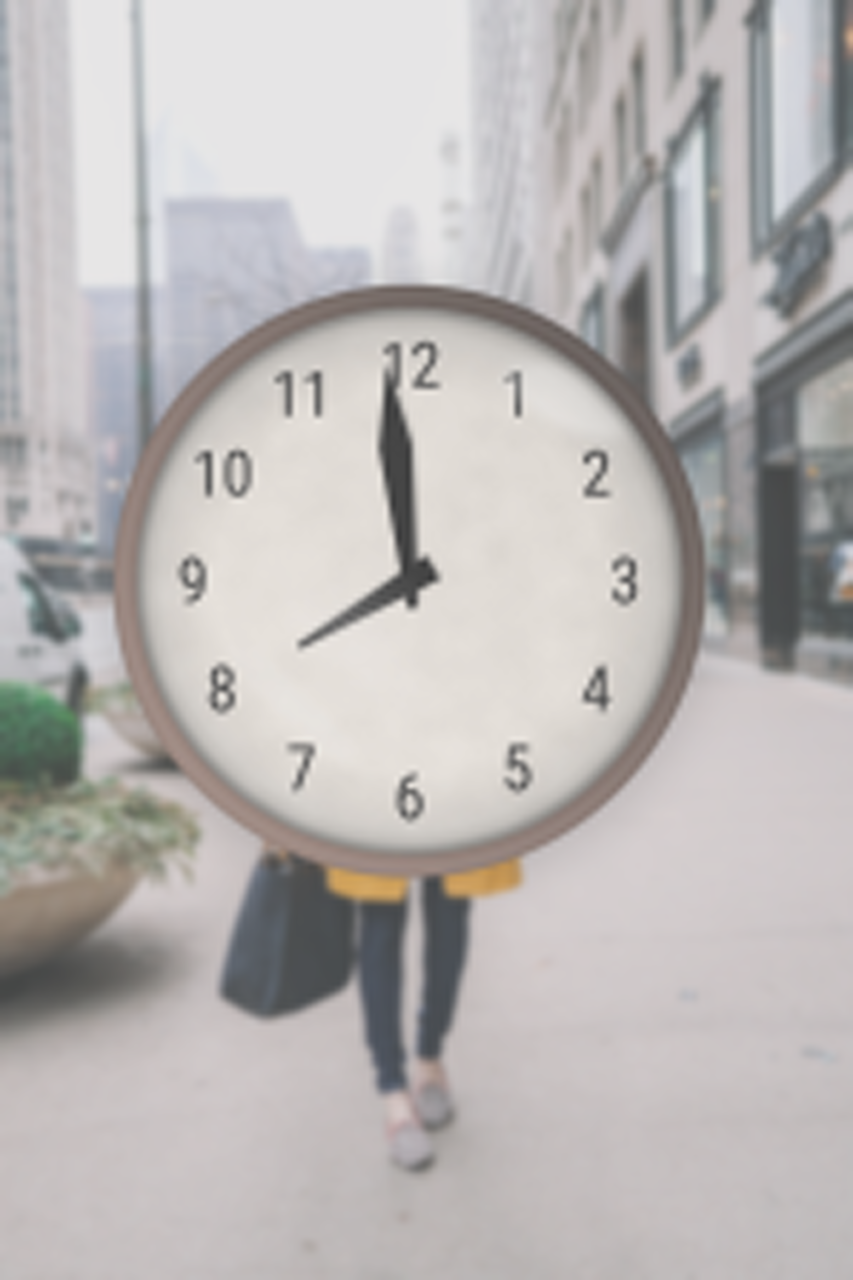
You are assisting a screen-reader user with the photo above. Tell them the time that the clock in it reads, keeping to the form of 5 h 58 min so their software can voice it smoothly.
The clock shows 7 h 59 min
